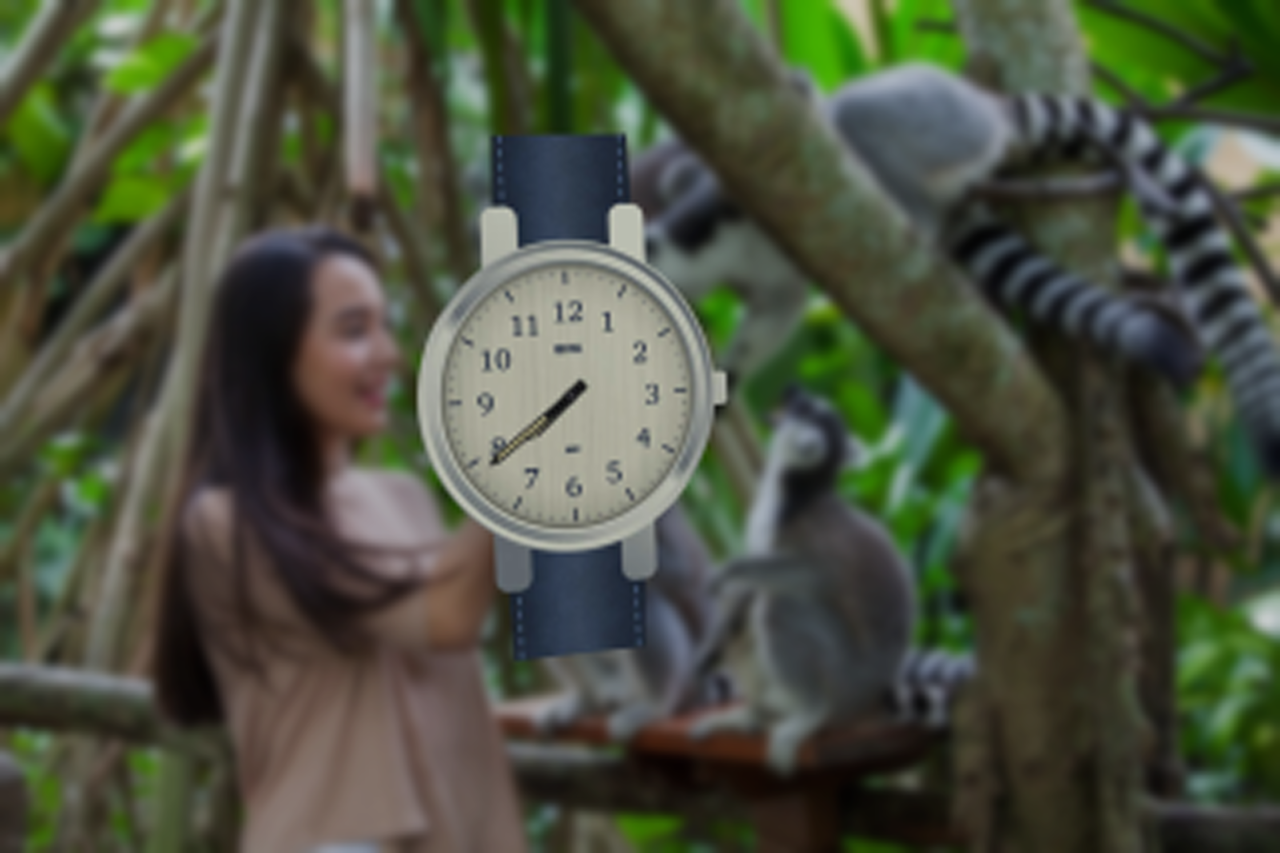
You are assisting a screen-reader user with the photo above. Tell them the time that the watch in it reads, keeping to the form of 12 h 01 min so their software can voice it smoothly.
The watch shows 7 h 39 min
